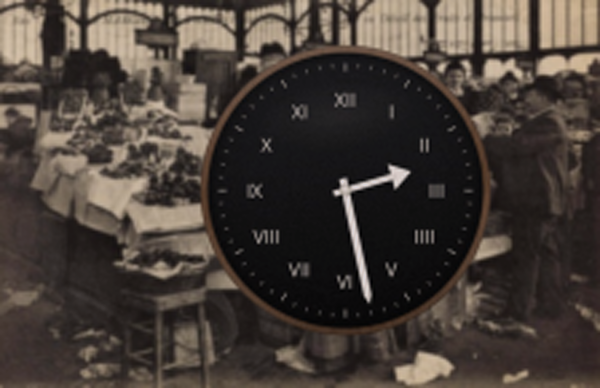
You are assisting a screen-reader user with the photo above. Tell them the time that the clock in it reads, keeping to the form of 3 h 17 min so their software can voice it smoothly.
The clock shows 2 h 28 min
